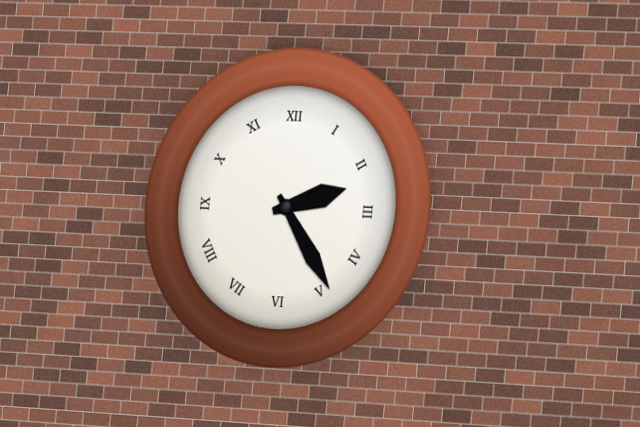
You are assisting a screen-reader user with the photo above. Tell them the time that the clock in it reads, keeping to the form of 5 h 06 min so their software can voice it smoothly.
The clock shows 2 h 24 min
